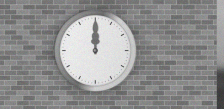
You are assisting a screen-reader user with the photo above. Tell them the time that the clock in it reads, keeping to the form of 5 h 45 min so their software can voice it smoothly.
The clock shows 12 h 00 min
